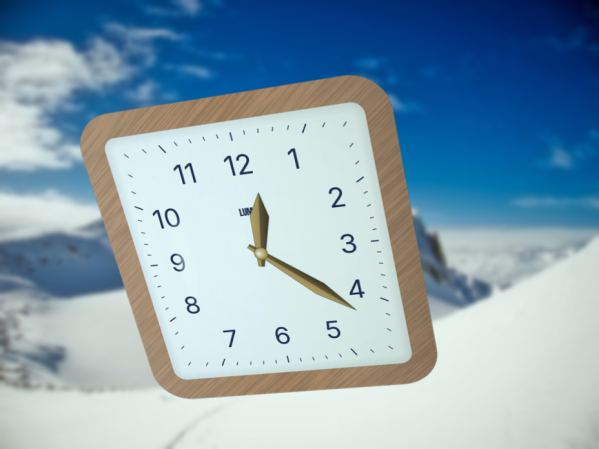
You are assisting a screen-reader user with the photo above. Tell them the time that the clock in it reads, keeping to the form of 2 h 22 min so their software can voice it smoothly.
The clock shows 12 h 22 min
